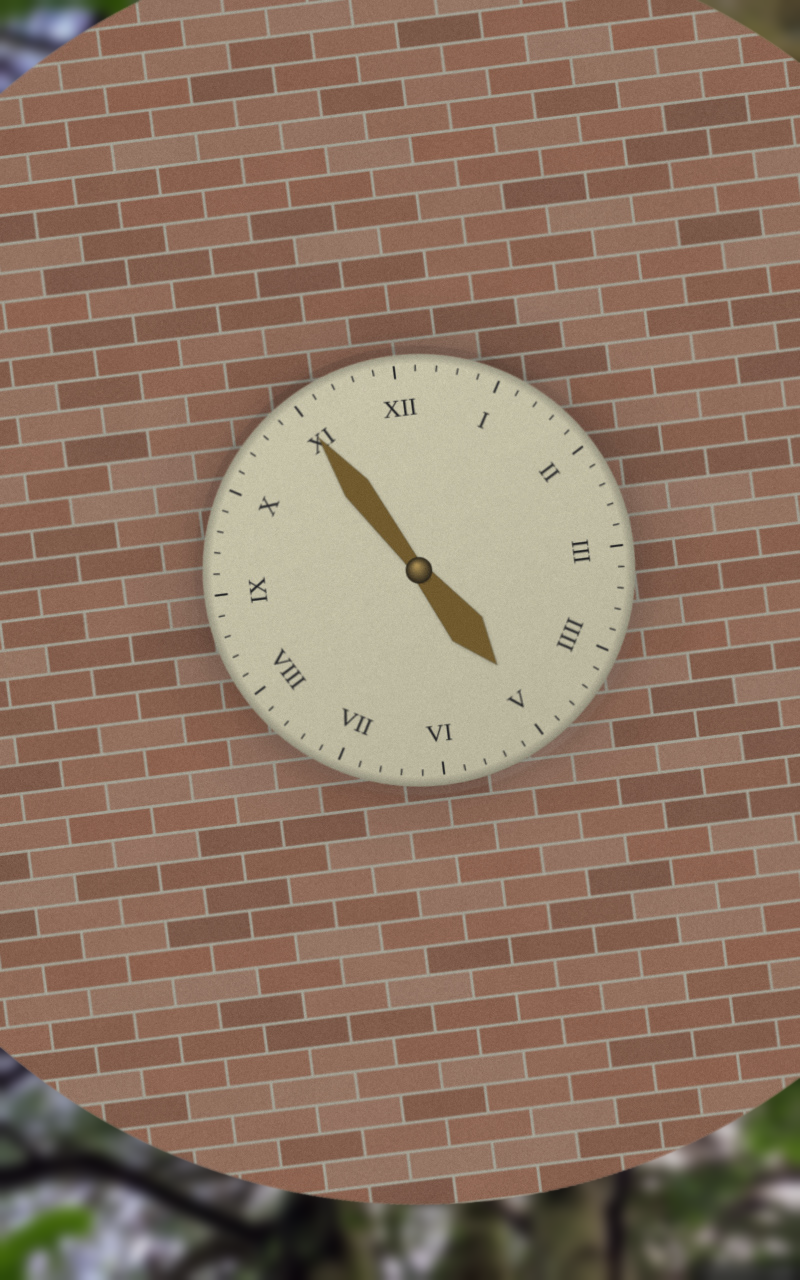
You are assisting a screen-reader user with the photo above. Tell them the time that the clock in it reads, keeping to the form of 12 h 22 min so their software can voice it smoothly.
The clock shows 4 h 55 min
